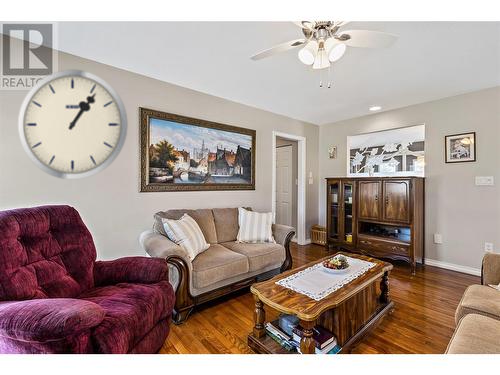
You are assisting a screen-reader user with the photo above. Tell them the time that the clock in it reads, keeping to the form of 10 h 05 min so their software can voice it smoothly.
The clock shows 1 h 06 min
